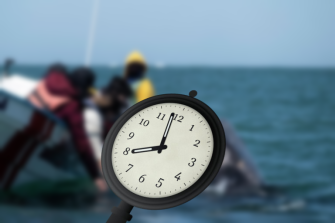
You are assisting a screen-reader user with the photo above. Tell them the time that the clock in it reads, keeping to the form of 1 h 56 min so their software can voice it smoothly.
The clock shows 7 h 58 min
